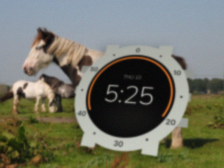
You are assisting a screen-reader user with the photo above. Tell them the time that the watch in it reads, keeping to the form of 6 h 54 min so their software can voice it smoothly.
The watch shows 5 h 25 min
